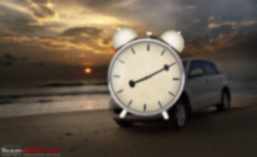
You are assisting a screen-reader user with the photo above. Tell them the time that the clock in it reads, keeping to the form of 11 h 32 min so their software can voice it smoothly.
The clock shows 8 h 10 min
